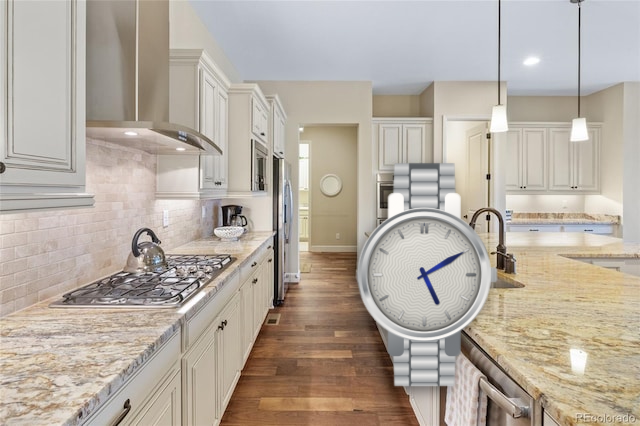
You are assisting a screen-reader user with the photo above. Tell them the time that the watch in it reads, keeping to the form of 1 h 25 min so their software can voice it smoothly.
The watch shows 5 h 10 min
